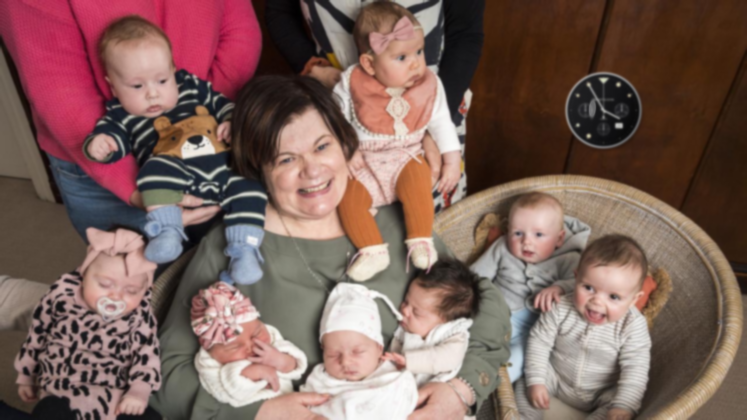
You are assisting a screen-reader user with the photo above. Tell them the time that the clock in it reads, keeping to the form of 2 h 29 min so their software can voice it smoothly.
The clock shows 3 h 55 min
